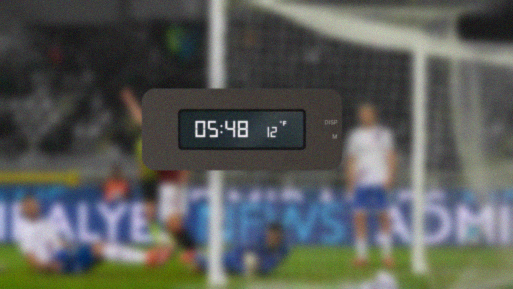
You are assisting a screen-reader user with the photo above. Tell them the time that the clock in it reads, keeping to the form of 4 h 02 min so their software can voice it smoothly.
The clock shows 5 h 48 min
